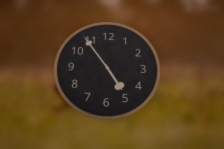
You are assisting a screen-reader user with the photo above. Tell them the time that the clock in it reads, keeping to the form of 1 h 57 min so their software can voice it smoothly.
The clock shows 4 h 54 min
